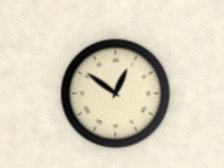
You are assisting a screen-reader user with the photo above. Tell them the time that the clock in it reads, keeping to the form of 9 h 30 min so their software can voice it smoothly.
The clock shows 12 h 51 min
